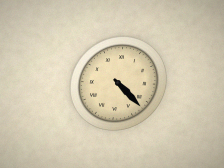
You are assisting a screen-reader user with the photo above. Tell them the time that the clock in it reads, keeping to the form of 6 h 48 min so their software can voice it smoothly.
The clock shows 4 h 22 min
